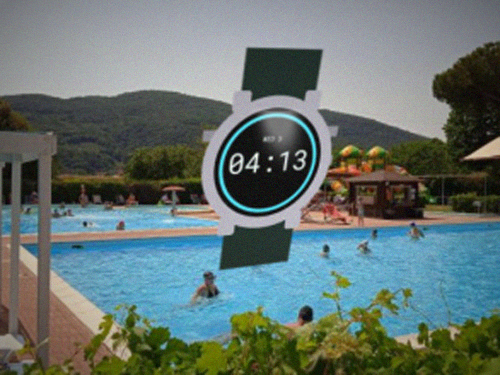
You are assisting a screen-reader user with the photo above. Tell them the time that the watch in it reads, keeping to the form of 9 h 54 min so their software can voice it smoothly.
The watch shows 4 h 13 min
